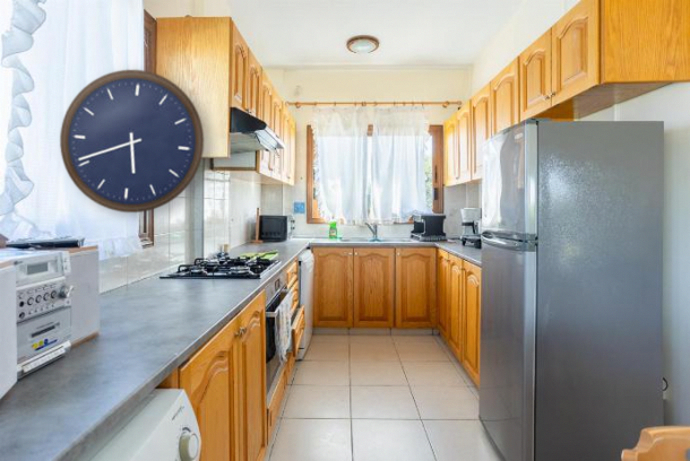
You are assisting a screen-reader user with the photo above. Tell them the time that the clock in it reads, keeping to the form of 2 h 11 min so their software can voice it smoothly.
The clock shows 5 h 41 min
